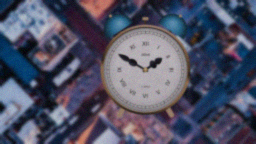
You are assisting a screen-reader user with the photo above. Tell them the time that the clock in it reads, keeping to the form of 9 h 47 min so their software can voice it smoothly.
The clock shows 1 h 50 min
